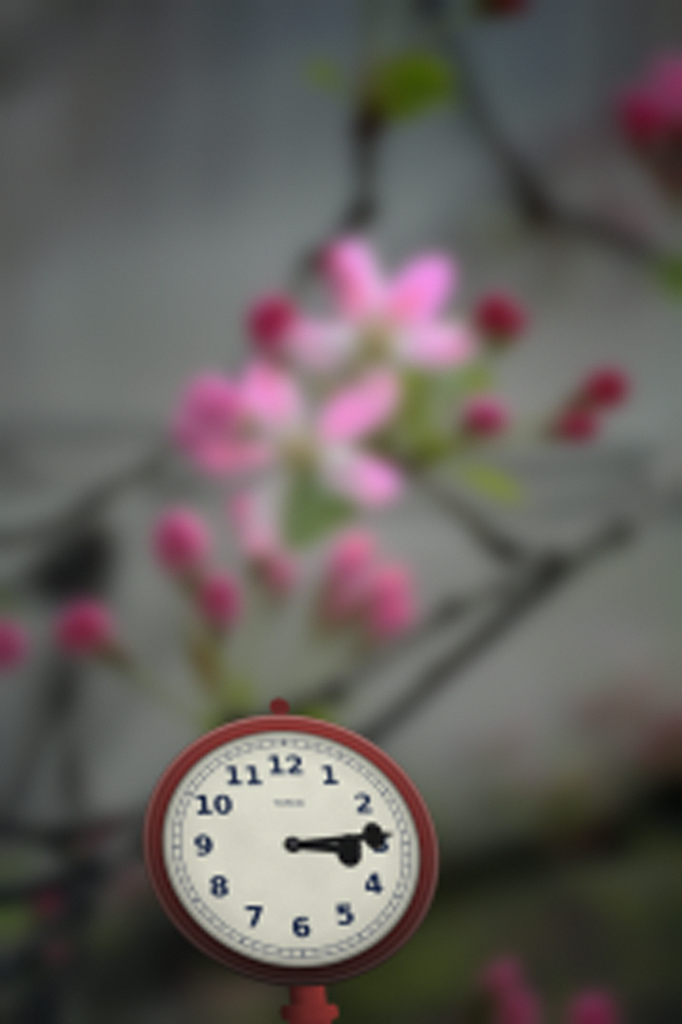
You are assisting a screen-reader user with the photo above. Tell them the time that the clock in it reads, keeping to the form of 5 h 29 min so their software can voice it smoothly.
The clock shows 3 h 14 min
